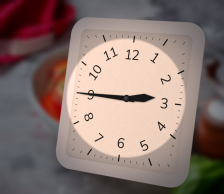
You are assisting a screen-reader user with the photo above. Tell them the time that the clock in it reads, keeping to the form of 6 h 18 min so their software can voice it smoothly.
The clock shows 2 h 45 min
